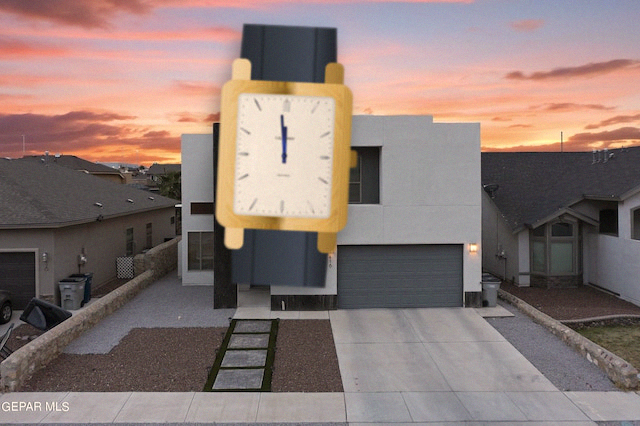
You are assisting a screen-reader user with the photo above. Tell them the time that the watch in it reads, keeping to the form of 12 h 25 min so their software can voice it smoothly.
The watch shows 11 h 59 min
